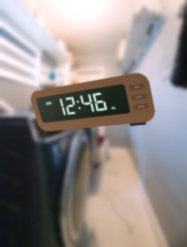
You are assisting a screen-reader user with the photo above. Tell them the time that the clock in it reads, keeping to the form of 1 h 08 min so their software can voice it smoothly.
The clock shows 12 h 46 min
